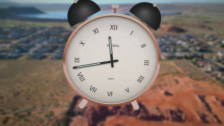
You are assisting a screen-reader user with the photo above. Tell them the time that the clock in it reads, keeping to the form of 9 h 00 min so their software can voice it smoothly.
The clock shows 11 h 43 min
